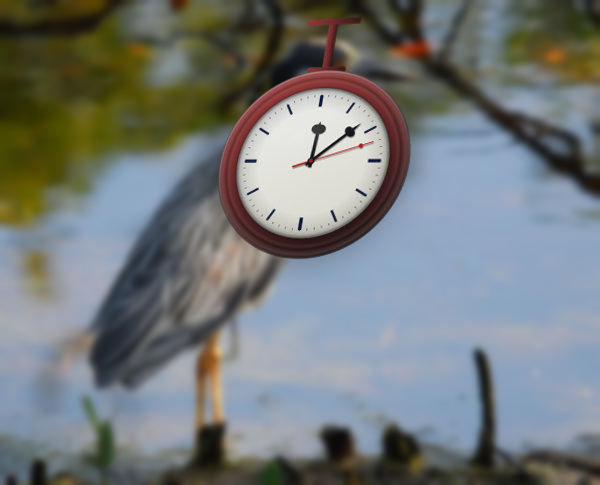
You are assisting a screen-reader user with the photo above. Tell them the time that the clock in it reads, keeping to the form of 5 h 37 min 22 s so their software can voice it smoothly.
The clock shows 12 h 08 min 12 s
